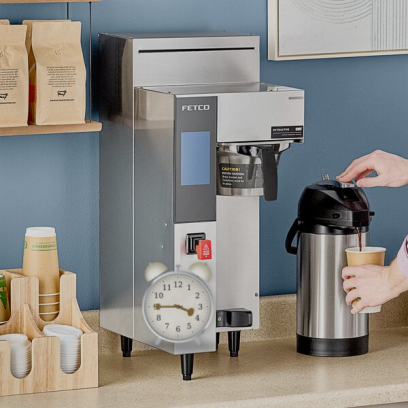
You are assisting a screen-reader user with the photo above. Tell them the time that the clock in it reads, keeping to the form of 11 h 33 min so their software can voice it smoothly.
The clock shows 3 h 45 min
